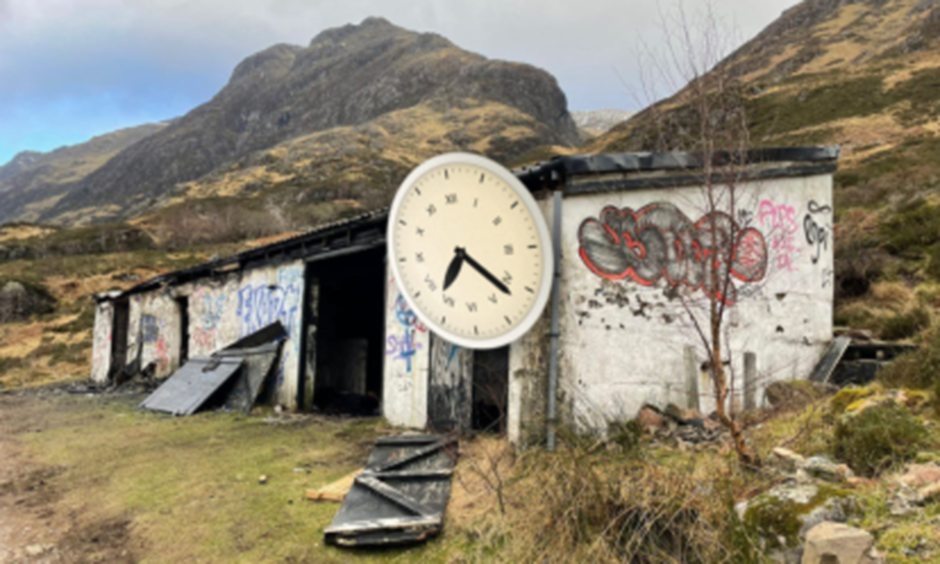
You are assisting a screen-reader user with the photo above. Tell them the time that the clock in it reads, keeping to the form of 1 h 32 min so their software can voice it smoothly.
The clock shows 7 h 22 min
